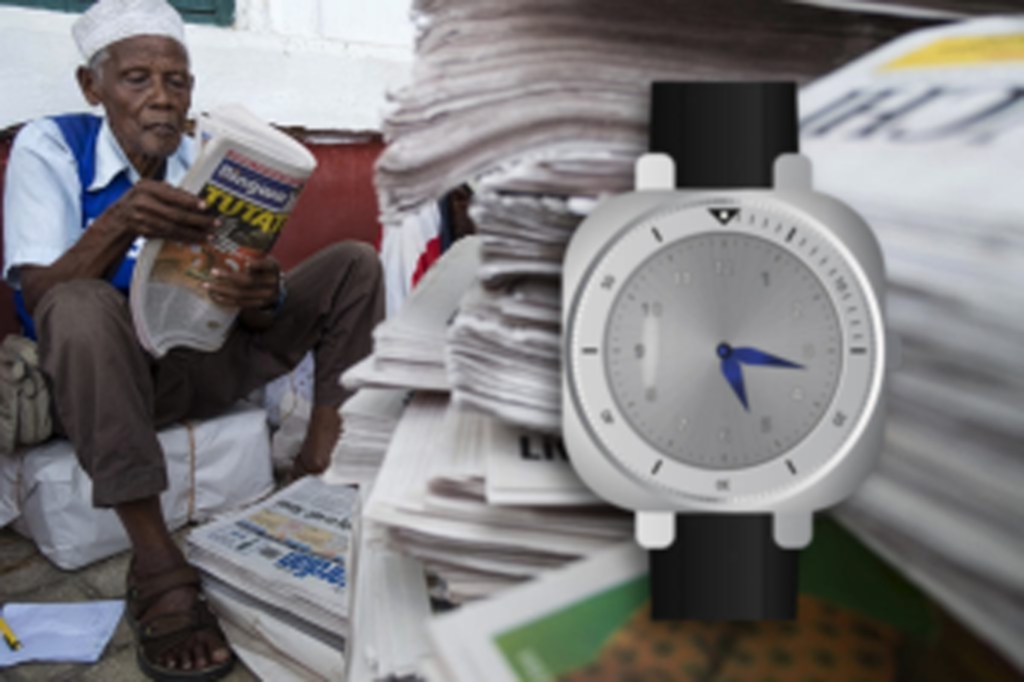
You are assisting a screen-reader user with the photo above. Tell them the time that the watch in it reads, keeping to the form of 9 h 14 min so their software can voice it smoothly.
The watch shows 5 h 17 min
